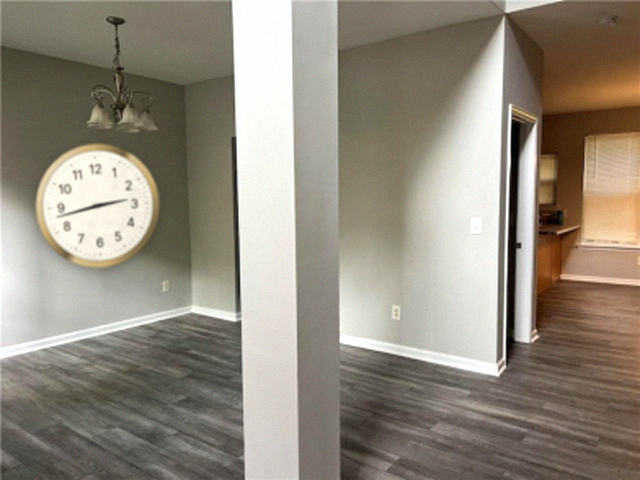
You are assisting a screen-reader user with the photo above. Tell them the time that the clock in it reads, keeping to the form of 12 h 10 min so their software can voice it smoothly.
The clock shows 2 h 43 min
